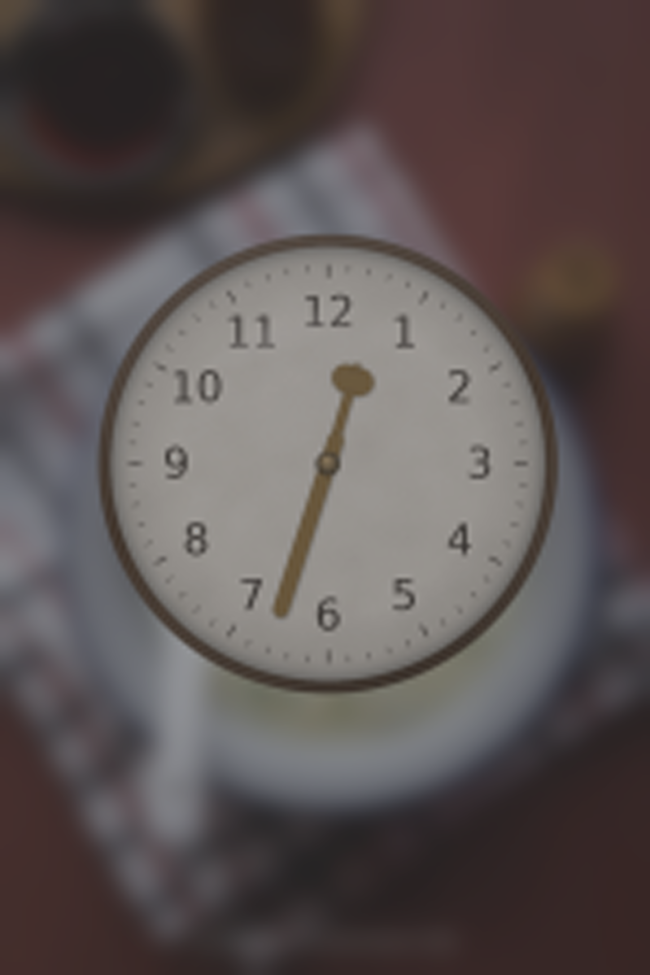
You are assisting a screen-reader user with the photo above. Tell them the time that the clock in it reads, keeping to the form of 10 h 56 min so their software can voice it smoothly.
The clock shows 12 h 33 min
